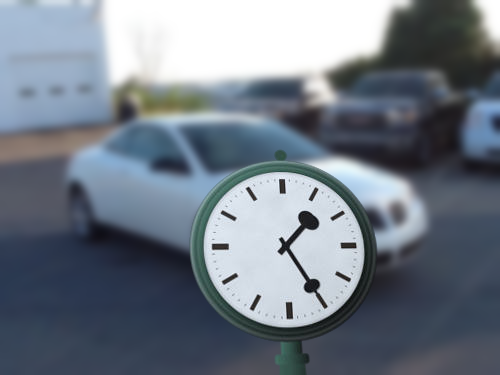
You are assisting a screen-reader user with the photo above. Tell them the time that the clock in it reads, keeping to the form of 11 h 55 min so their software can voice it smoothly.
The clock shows 1 h 25 min
